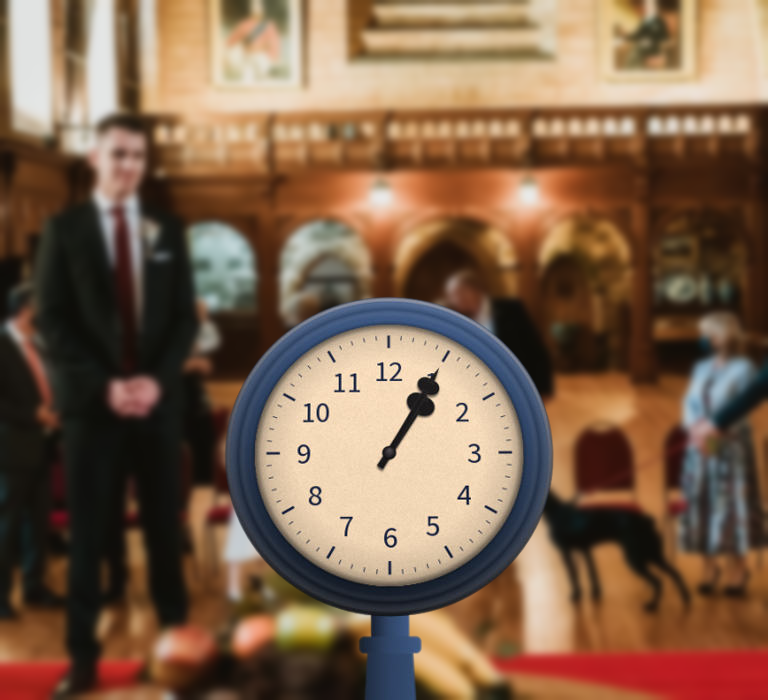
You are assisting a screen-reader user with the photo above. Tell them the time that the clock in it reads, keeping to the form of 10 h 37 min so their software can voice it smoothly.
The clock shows 1 h 05 min
